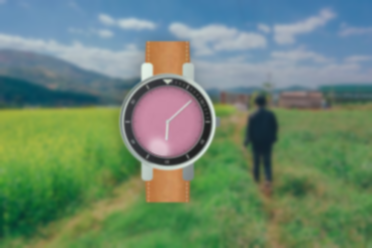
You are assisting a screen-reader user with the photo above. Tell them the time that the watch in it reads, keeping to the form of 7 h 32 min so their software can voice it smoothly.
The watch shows 6 h 08 min
